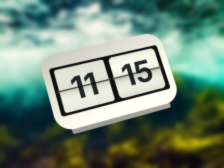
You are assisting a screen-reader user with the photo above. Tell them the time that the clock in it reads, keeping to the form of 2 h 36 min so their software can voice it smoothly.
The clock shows 11 h 15 min
